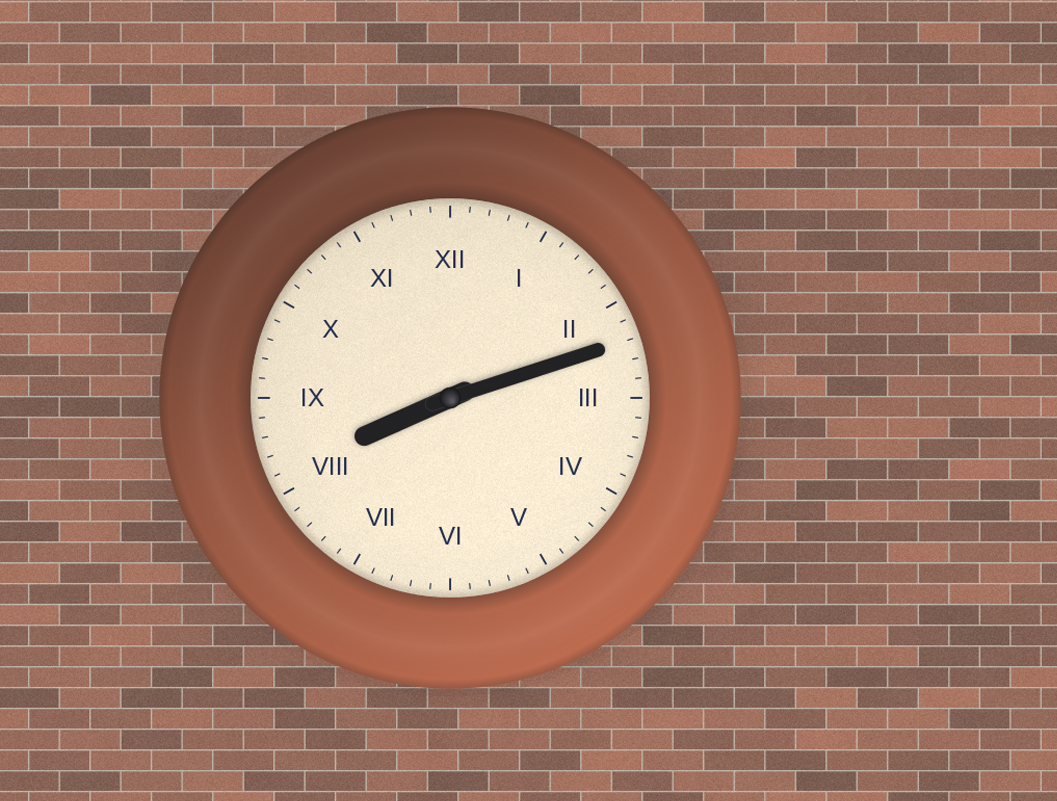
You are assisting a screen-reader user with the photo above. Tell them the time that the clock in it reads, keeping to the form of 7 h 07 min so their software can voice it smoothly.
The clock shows 8 h 12 min
